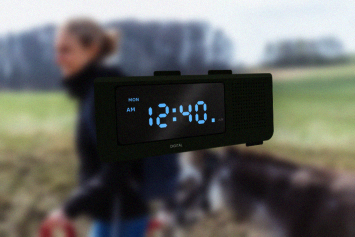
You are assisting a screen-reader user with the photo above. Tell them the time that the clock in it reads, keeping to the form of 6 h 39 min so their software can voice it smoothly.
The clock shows 12 h 40 min
